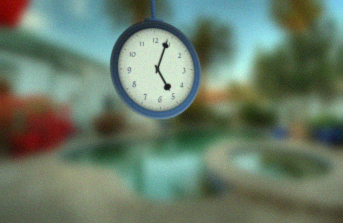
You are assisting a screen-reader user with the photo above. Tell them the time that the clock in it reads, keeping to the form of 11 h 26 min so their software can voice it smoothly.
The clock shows 5 h 04 min
